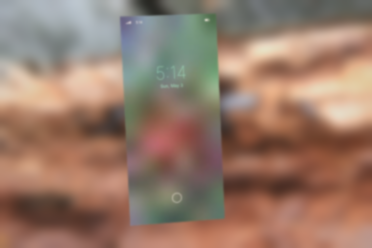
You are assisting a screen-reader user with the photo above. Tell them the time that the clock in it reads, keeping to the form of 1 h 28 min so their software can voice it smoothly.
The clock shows 5 h 14 min
